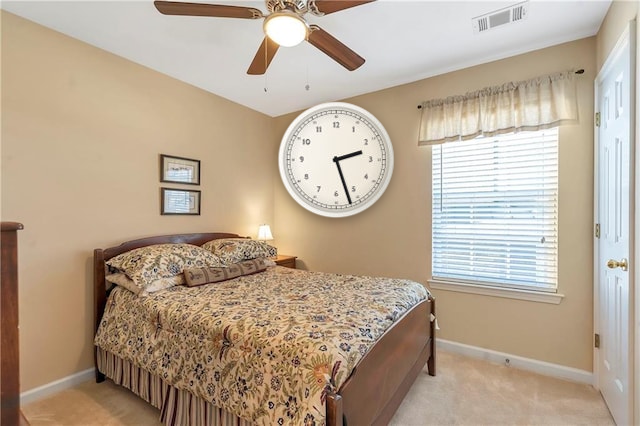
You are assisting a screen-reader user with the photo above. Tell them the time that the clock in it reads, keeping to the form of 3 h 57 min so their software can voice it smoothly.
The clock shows 2 h 27 min
